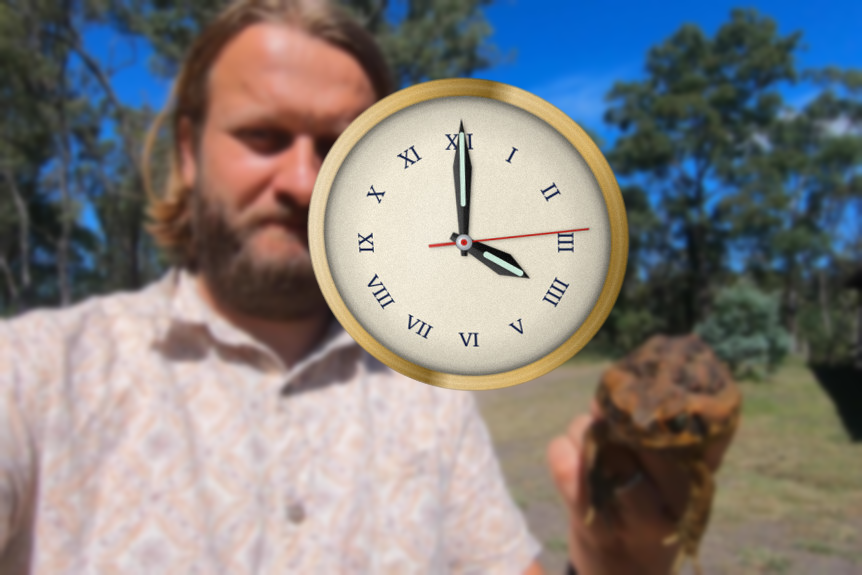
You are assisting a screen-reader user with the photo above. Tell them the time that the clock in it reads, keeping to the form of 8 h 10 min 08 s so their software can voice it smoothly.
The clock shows 4 h 00 min 14 s
